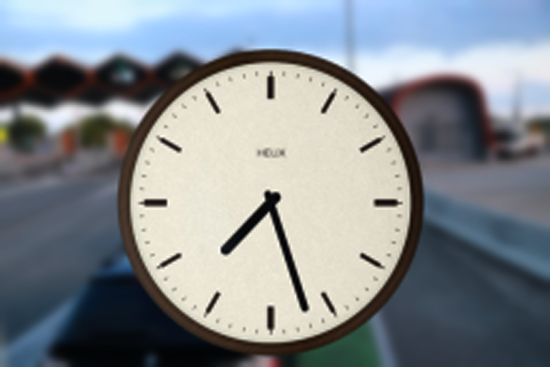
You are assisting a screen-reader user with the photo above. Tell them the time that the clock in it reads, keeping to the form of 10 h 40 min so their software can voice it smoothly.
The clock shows 7 h 27 min
